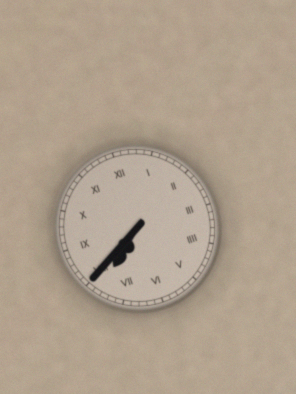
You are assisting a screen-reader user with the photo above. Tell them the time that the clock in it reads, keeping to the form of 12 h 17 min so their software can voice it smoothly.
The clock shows 7 h 40 min
